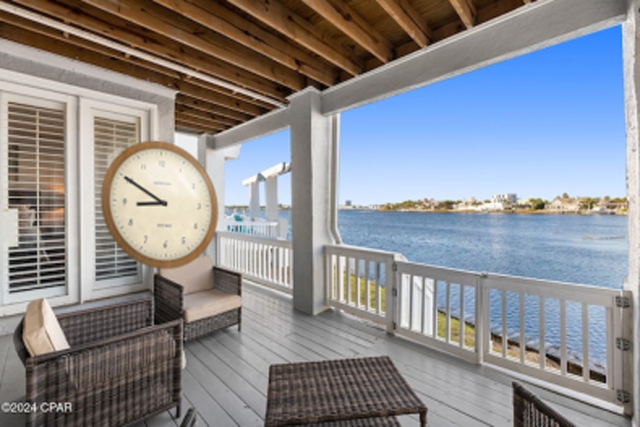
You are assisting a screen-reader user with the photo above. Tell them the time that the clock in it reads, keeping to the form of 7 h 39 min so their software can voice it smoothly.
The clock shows 8 h 50 min
